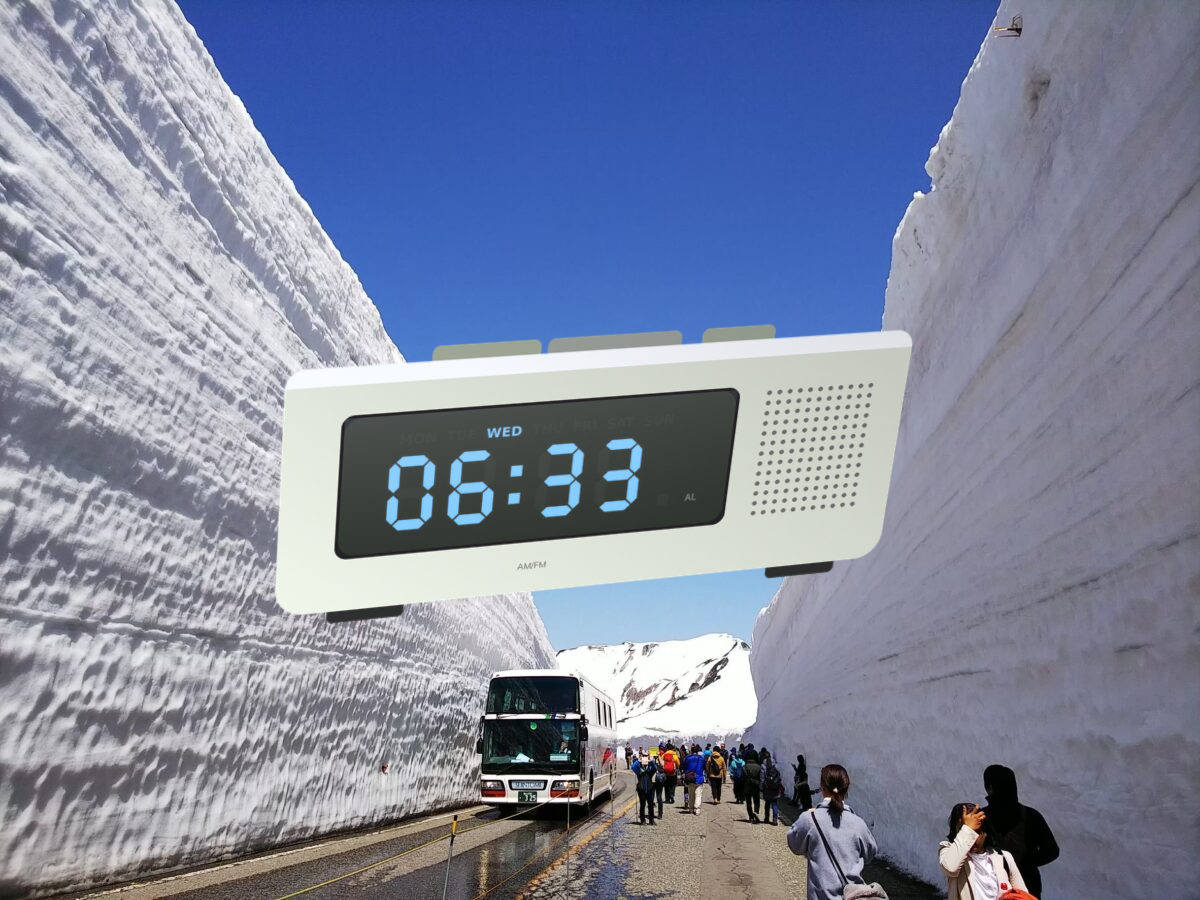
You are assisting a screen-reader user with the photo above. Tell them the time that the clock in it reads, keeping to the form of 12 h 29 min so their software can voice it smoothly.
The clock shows 6 h 33 min
